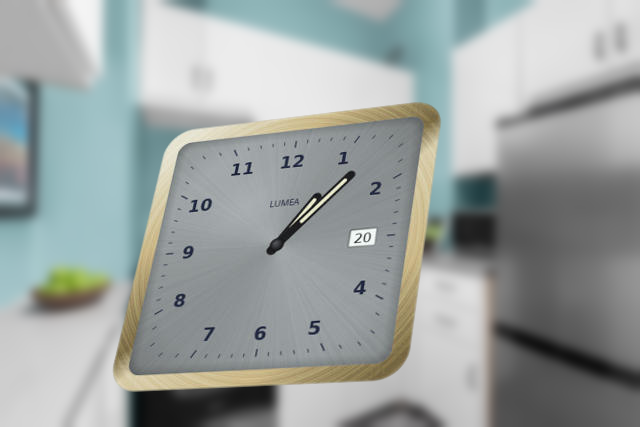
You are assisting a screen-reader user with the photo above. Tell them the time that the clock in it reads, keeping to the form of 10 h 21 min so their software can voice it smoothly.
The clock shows 1 h 07 min
